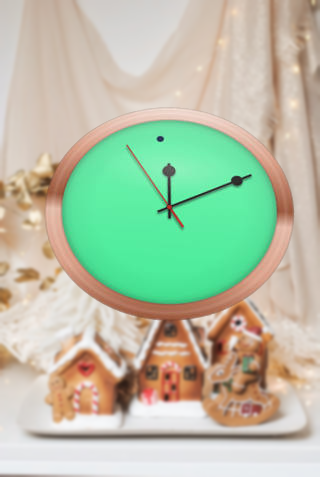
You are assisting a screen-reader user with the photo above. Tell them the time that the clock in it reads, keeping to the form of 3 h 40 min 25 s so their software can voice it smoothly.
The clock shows 12 h 11 min 56 s
